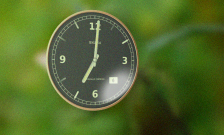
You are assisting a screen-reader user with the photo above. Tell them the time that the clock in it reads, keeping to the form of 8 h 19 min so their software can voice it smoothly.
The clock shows 7 h 01 min
